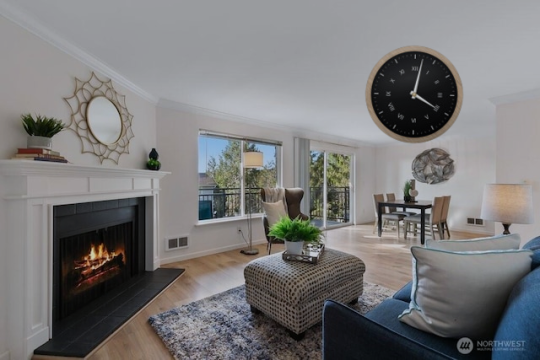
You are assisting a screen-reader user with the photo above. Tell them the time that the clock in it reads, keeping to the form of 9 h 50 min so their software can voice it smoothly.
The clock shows 4 h 02 min
